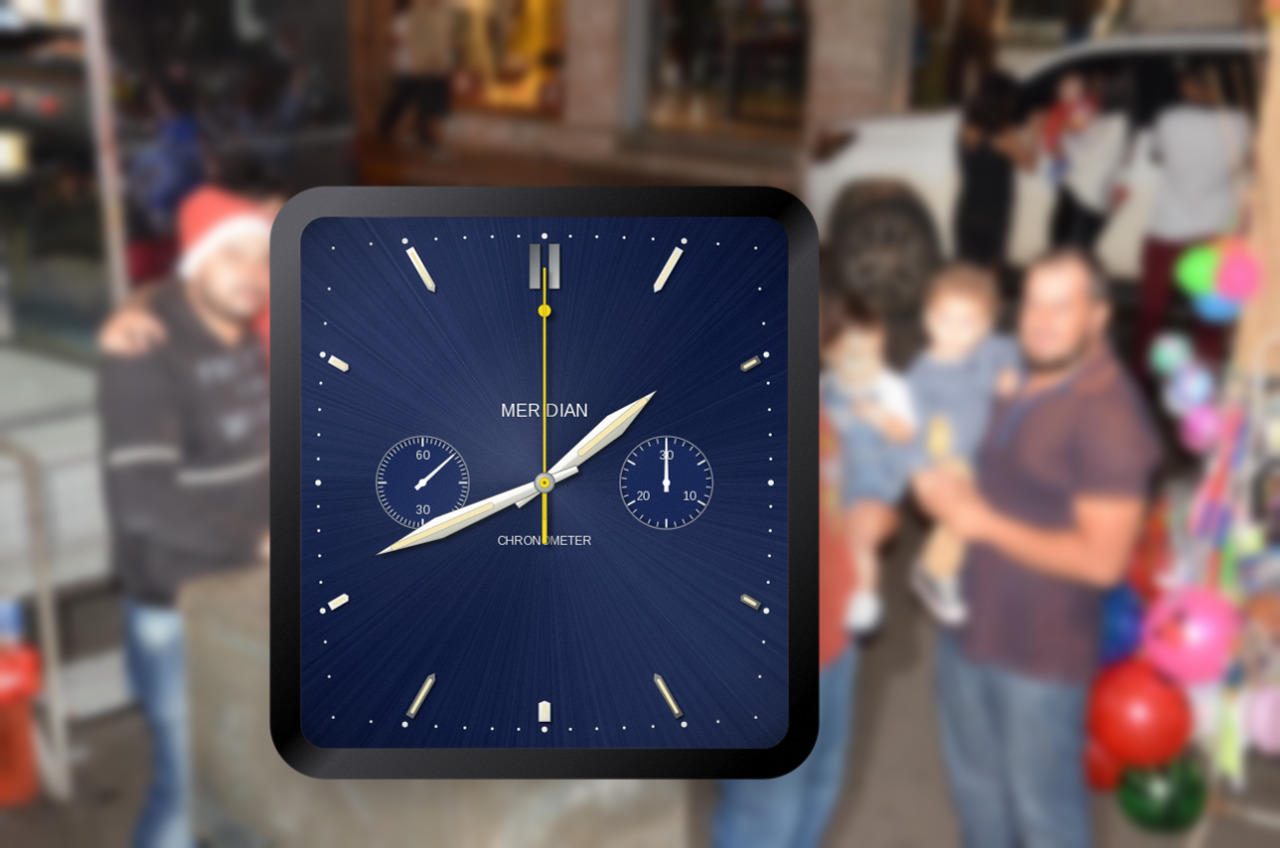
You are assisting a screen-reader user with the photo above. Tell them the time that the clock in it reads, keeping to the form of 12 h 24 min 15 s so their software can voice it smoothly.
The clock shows 1 h 41 min 08 s
